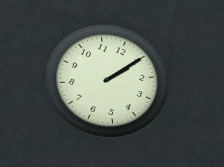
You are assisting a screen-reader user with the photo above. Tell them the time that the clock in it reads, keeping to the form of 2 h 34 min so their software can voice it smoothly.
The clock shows 1 h 05 min
